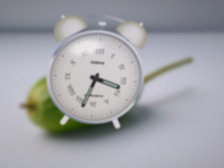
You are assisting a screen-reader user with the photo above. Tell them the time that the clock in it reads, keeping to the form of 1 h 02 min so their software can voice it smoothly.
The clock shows 3 h 33 min
